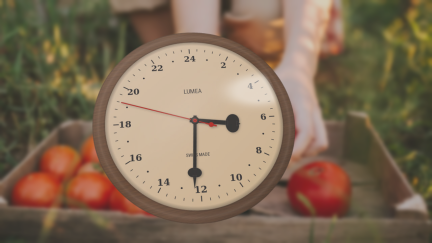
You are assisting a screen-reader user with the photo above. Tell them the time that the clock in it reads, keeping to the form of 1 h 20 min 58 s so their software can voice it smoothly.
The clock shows 6 h 30 min 48 s
